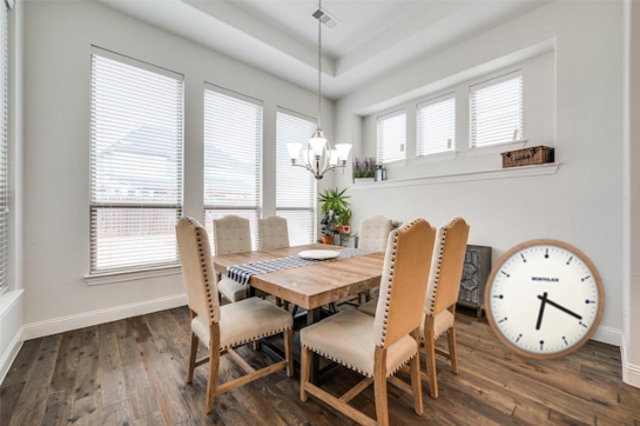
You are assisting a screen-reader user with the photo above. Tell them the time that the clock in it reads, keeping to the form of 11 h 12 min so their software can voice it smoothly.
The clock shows 6 h 19 min
